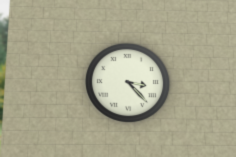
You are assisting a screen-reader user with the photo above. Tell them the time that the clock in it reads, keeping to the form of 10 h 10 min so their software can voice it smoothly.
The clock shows 3 h 23 min
